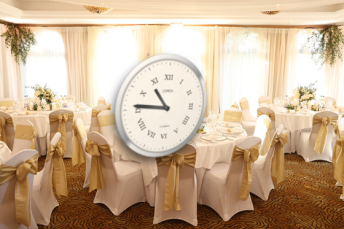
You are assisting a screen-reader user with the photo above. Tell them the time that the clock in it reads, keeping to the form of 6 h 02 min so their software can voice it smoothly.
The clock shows 10 h 46 min
